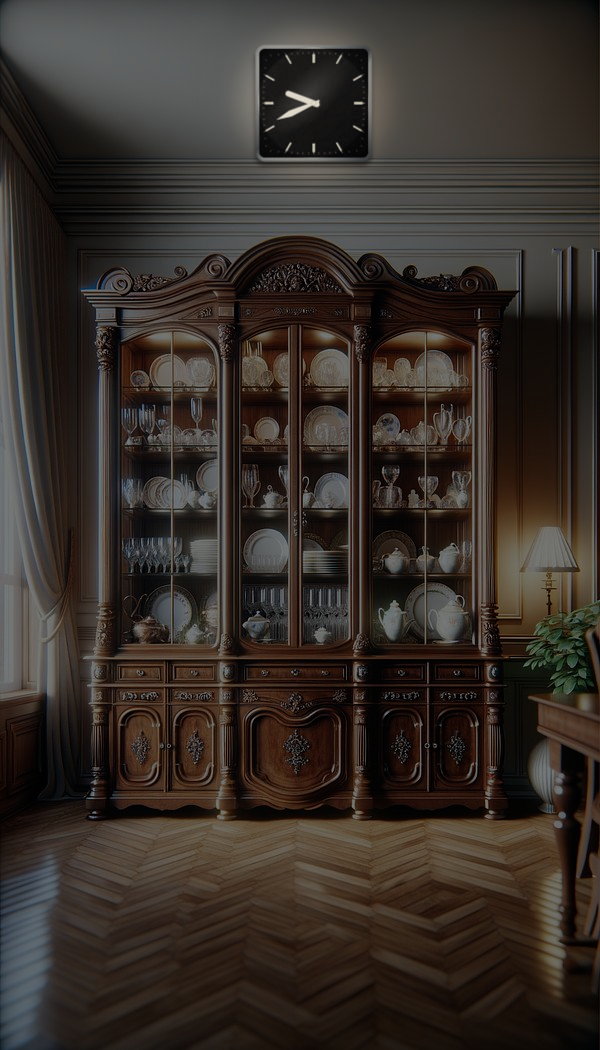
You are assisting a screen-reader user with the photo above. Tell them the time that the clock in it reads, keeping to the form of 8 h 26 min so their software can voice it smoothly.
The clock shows 9 h 41 min
